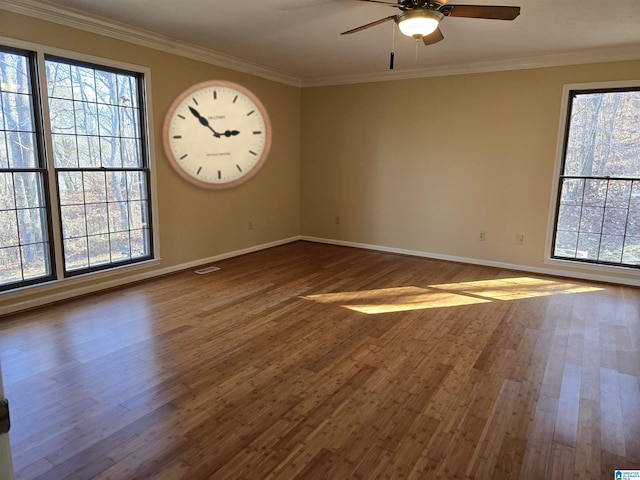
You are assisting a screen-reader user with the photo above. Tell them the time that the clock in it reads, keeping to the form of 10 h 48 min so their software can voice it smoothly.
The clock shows 2 h 53 min
